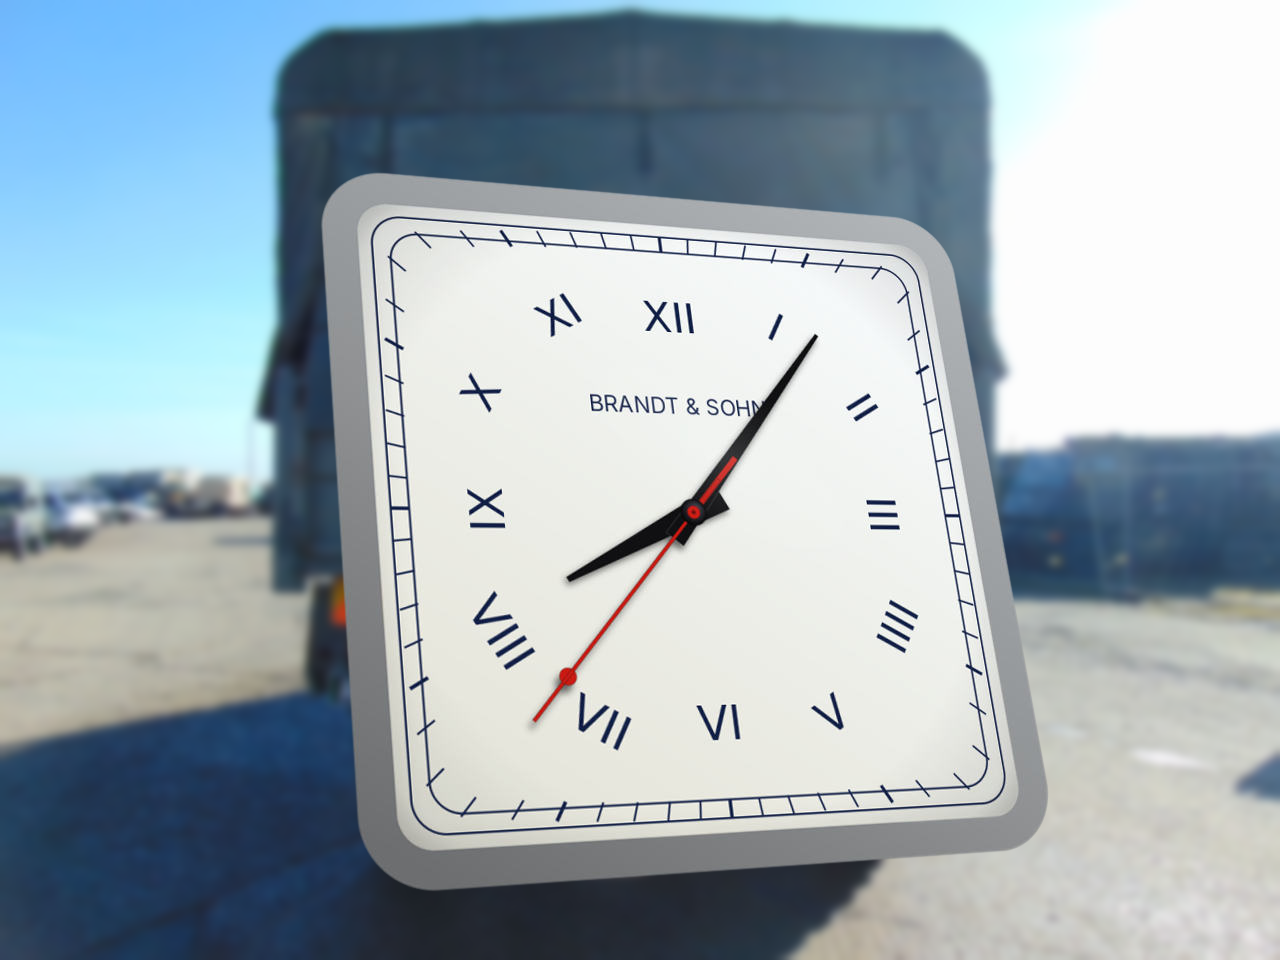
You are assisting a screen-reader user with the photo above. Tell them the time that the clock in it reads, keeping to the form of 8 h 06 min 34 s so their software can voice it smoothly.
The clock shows 8 h 06 min 37 s
